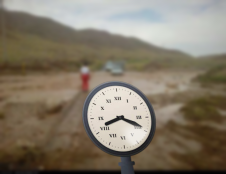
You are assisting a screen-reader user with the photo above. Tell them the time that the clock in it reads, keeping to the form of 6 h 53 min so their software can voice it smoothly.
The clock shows 8 h 19 min
